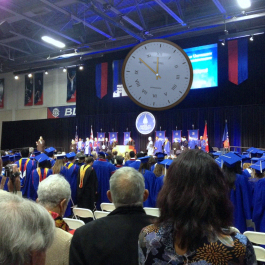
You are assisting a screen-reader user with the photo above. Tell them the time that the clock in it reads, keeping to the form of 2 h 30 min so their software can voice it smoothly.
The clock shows 11 h 51 min
